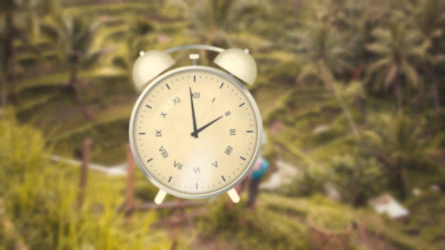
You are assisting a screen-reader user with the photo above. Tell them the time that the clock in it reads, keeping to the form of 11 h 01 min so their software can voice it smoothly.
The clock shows 1 h 59 min
